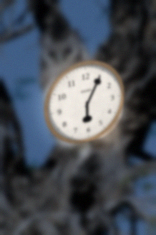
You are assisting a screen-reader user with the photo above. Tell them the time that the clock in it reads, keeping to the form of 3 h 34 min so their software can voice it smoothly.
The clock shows 6 h 05 min
